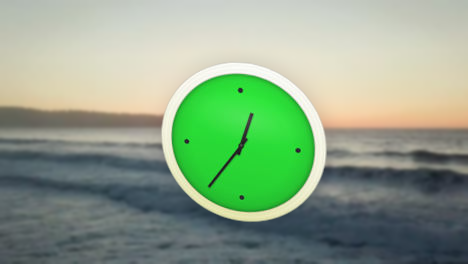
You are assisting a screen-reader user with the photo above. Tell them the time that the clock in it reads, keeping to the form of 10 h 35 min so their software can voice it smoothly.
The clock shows 12 h 36 min
